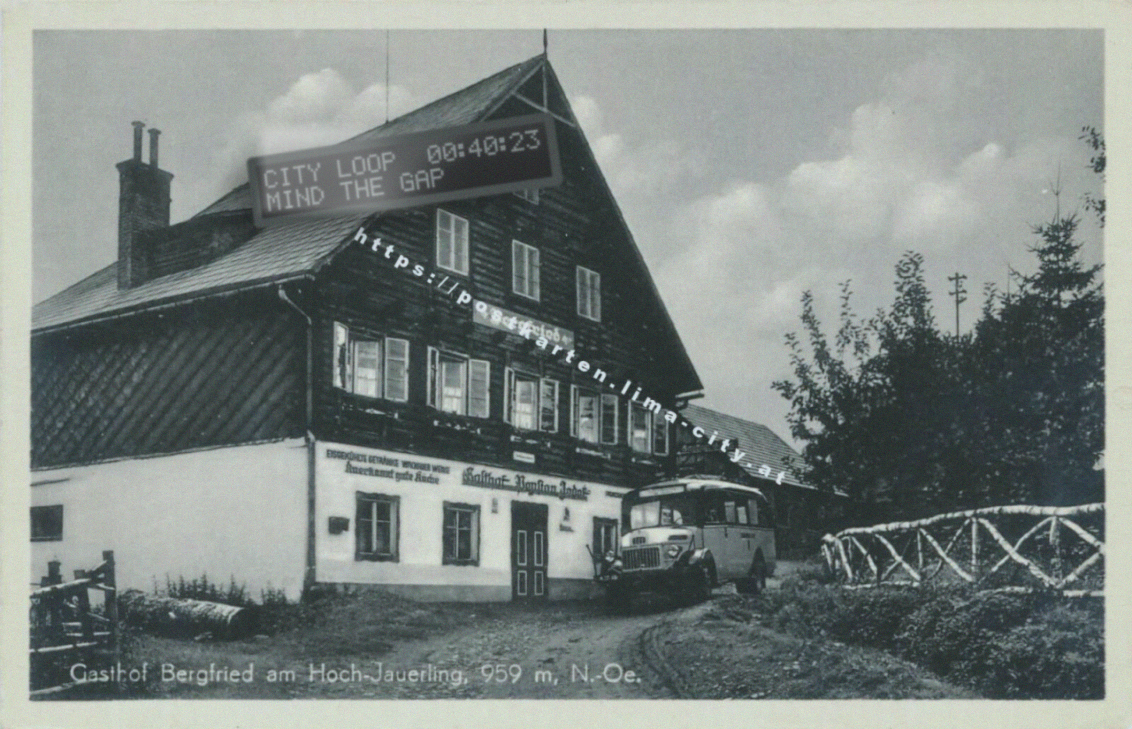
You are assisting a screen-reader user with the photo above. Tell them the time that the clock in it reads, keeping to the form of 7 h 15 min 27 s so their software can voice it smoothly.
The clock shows 0 h 40 min 23 s
